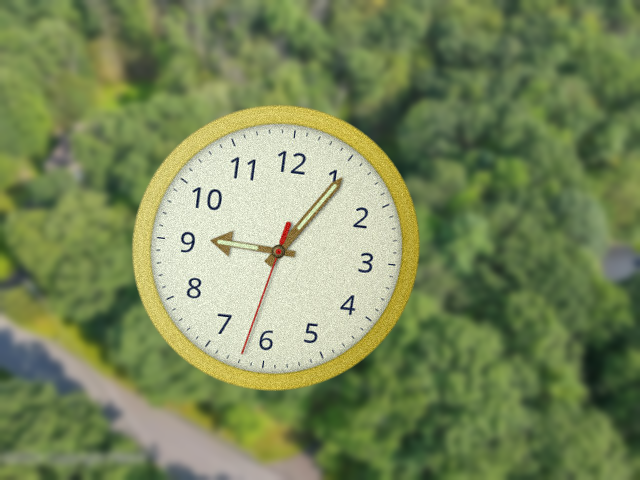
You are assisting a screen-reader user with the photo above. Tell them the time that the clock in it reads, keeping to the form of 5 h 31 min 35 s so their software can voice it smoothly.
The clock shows 9 h 05 min 32 s
